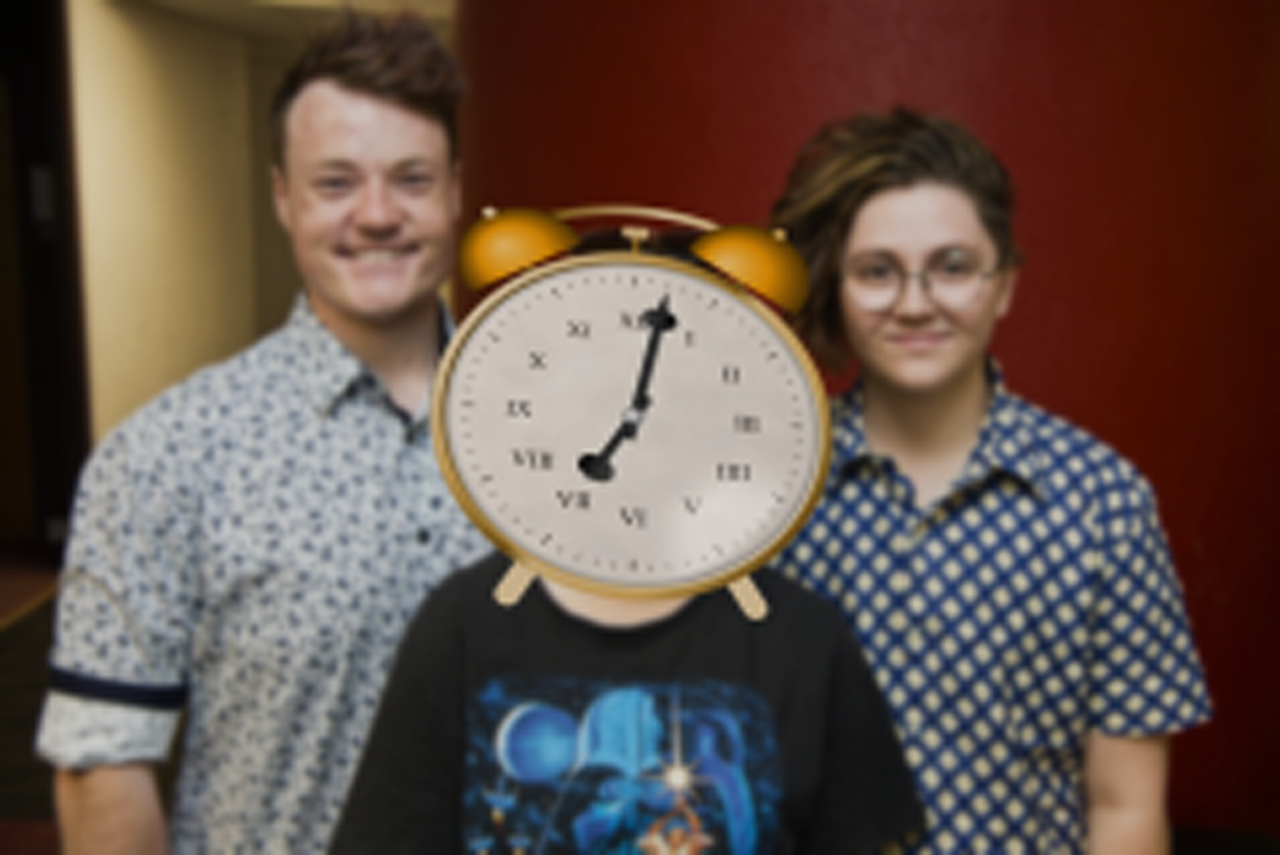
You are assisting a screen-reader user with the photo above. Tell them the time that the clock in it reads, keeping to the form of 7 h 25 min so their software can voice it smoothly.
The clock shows 7 h 02 min
